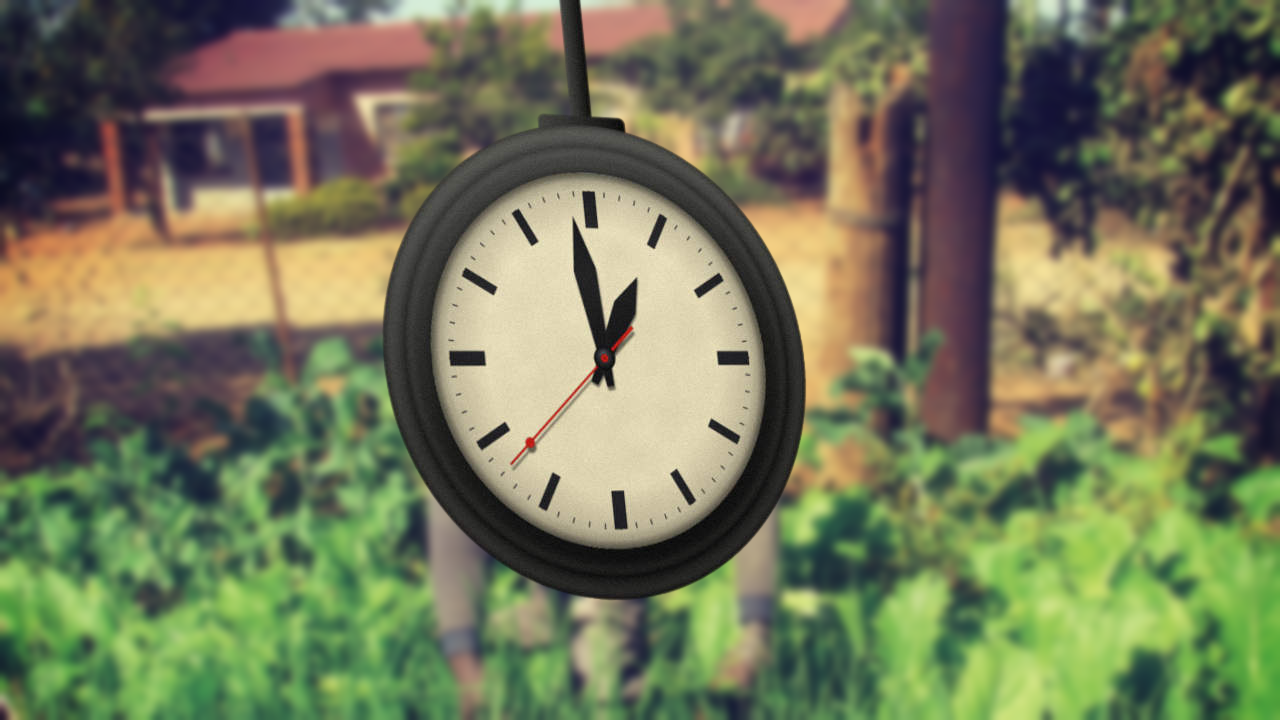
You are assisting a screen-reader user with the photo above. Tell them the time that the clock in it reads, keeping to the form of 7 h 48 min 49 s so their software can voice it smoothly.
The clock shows 12 h 58 min 38 s
